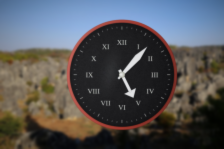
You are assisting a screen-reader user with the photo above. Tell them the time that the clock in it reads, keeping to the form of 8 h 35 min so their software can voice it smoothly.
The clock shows 5 h 07 min
